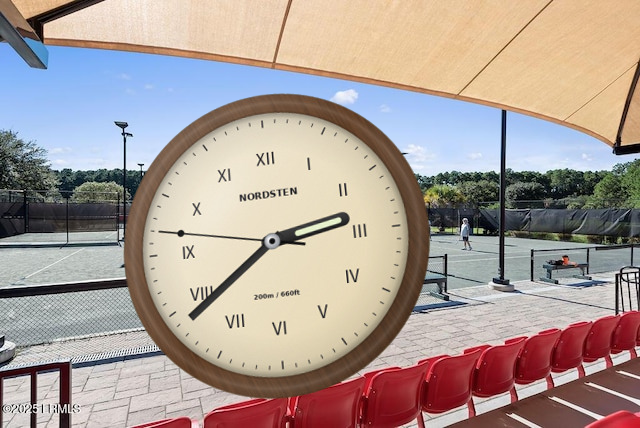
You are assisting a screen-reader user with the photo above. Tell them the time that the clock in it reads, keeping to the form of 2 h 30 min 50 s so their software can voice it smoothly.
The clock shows 2 h 38 min 47 s
